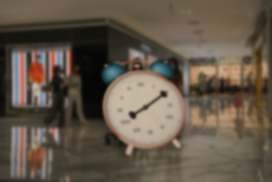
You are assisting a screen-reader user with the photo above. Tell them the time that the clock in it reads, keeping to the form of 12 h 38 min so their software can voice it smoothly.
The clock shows 8 h 10 min
